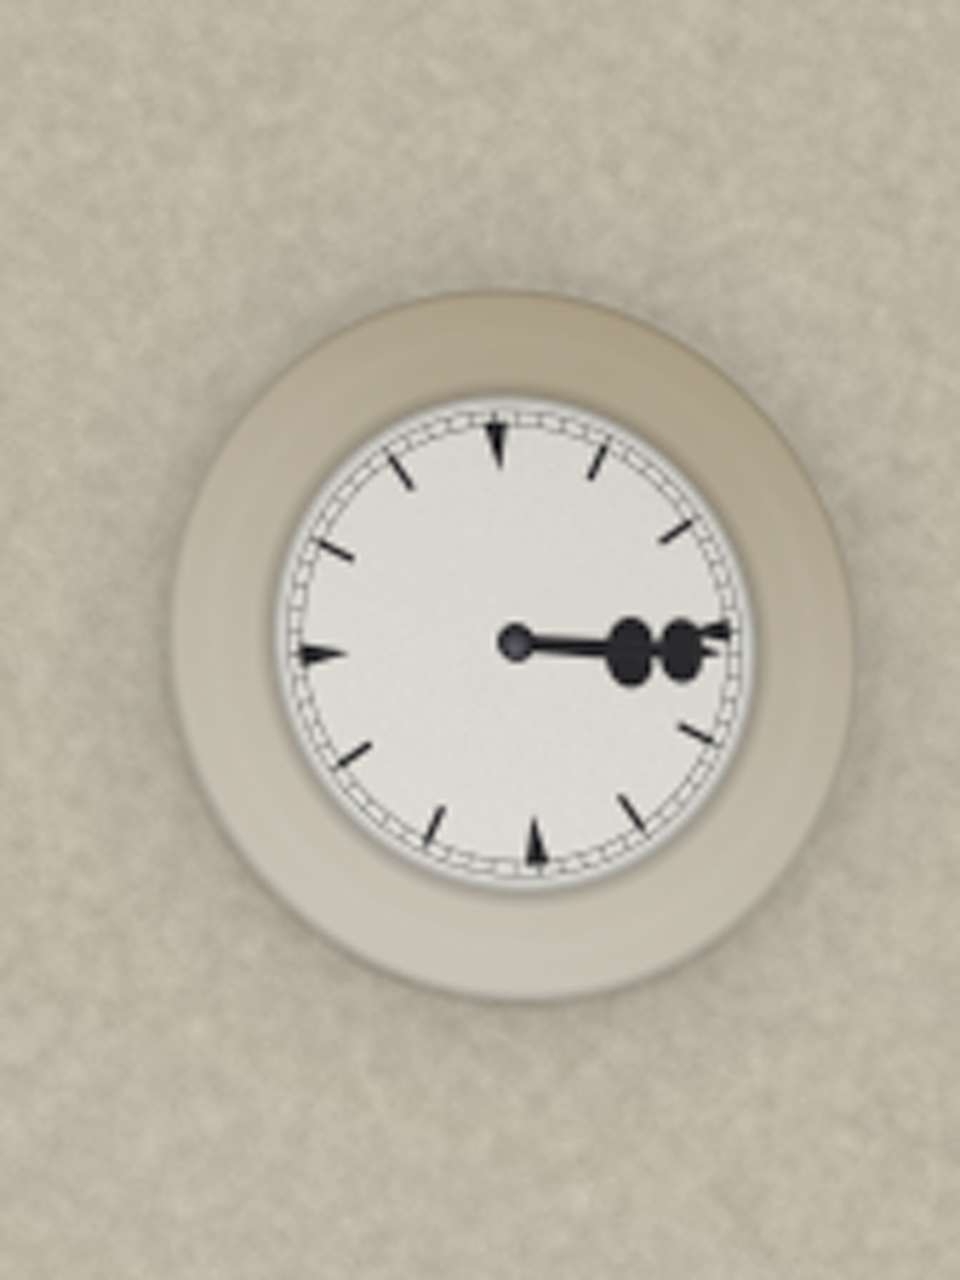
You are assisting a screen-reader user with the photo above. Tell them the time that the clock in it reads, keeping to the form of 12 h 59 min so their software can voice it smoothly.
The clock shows 3 h 16 min
